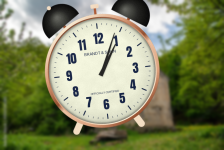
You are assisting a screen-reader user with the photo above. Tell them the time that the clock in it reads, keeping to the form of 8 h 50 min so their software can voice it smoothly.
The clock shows 1 h 04 min
